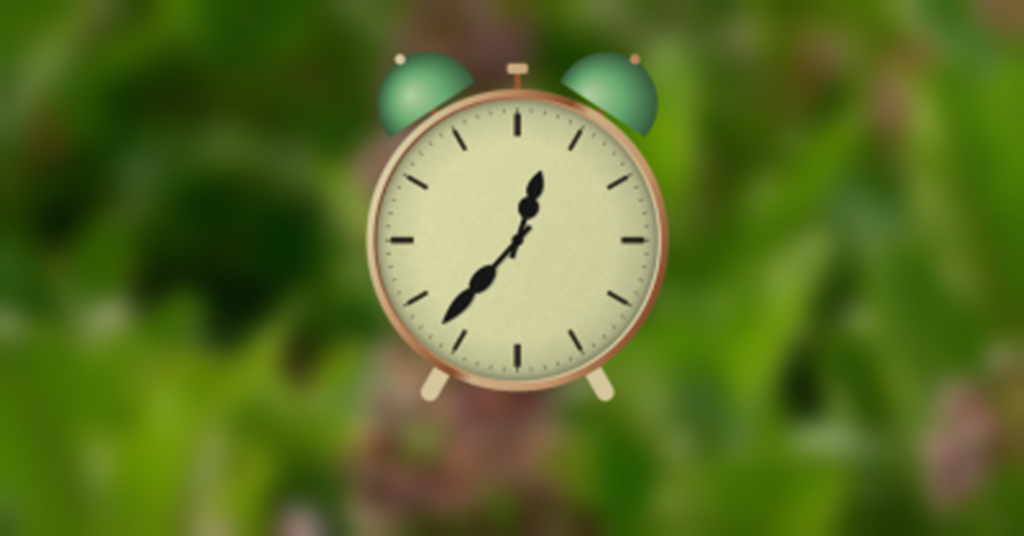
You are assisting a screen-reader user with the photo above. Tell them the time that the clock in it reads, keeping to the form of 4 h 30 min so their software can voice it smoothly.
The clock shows 12 h 37 min
